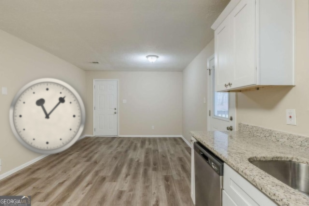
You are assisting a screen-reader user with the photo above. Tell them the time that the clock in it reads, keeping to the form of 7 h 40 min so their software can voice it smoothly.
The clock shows 11 h 07 min
